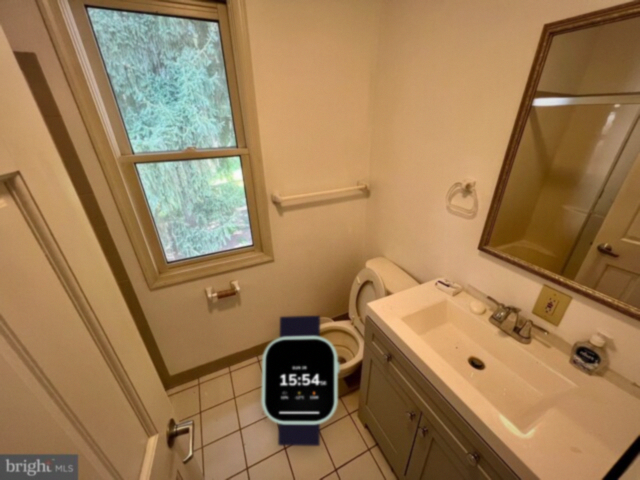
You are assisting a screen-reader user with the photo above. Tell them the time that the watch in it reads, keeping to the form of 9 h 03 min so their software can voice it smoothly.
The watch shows 15 h 54 min
